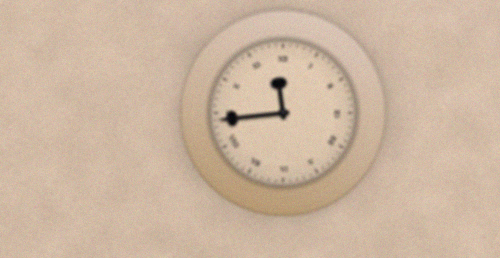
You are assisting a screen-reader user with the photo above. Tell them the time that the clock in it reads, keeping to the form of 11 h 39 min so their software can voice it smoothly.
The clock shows 11 h 44 min
